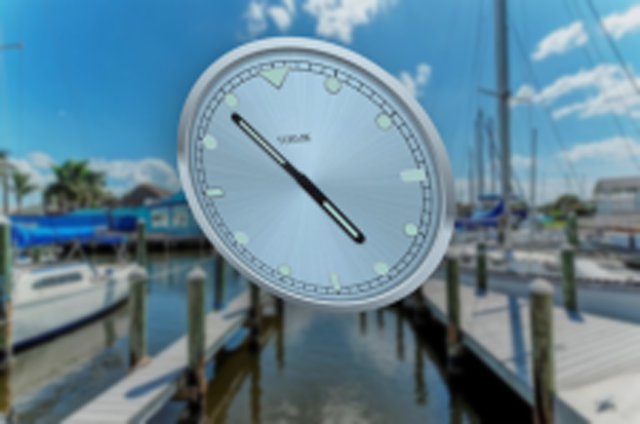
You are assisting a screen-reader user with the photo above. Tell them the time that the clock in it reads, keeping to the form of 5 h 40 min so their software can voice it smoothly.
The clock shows 4 h 54 min
